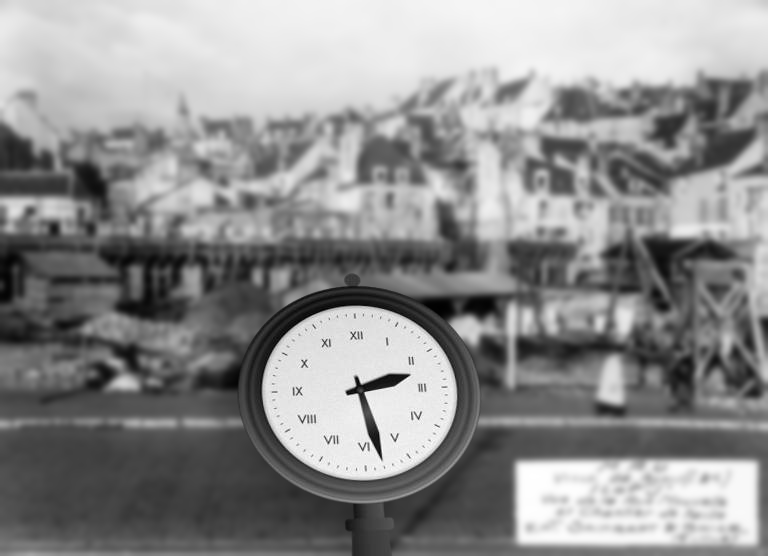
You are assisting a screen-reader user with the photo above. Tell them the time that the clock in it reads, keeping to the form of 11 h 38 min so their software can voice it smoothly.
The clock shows 2 h 28 min
